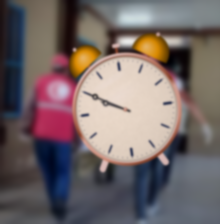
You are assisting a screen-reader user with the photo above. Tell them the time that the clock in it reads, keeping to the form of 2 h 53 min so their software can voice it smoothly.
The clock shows 9 h 50 min
